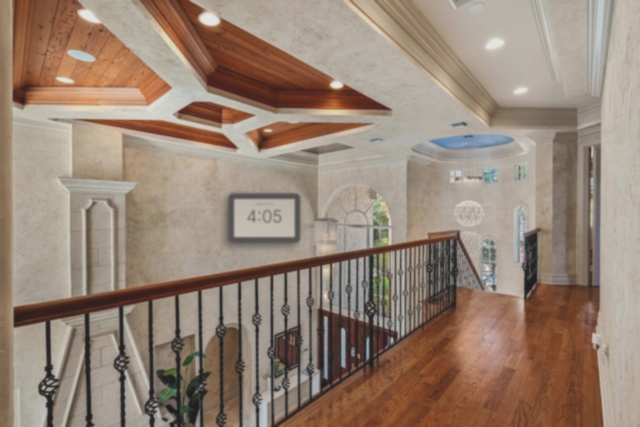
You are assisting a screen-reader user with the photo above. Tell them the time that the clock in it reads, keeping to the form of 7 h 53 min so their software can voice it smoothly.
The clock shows 4 h 05 min
